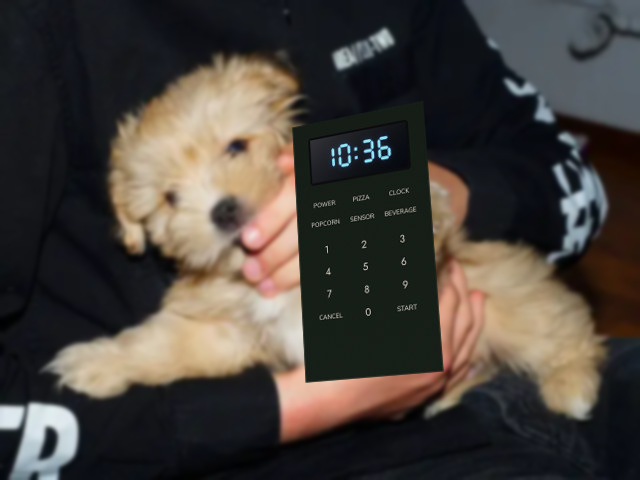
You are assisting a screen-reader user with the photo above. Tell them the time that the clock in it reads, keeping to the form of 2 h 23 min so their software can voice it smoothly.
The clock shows 10 h 36 min
